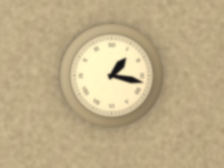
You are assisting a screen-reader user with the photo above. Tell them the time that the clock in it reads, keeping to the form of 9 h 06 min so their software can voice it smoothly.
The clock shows 1 h 17 min
